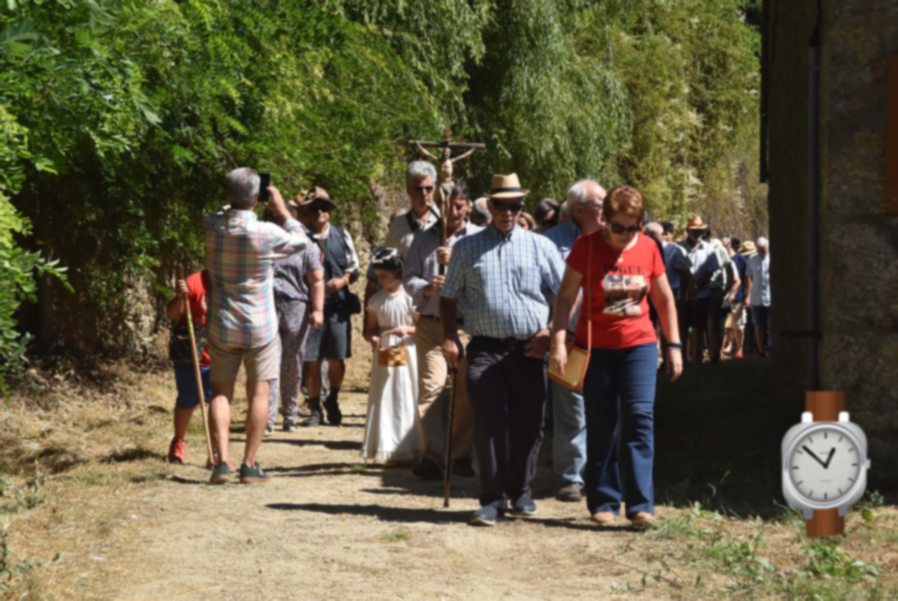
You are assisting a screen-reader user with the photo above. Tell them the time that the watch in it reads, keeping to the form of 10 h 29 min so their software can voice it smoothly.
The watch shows 12 h 52 min
